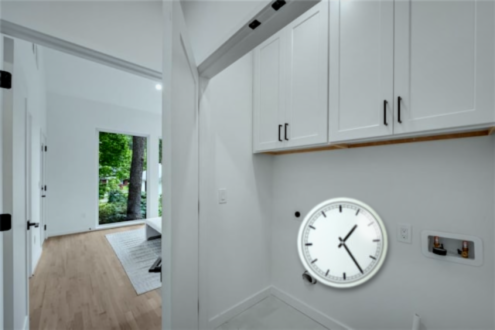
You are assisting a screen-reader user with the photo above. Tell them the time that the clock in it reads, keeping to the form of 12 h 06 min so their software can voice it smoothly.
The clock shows 1 h 25 min
